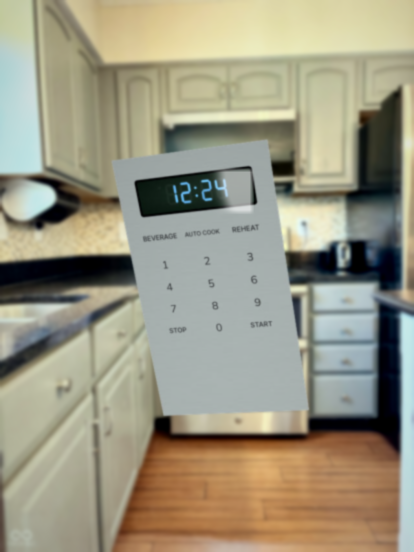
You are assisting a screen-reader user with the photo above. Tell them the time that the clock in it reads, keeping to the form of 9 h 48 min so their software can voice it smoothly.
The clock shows 12 h 24 min
